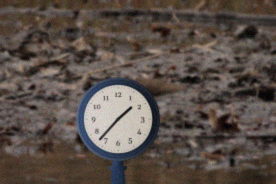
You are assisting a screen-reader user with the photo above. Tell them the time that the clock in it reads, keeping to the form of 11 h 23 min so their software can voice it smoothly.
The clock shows 1 h 37 min
